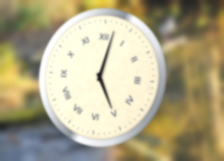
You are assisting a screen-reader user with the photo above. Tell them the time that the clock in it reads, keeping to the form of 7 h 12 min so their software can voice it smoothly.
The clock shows 5 h 02 min
